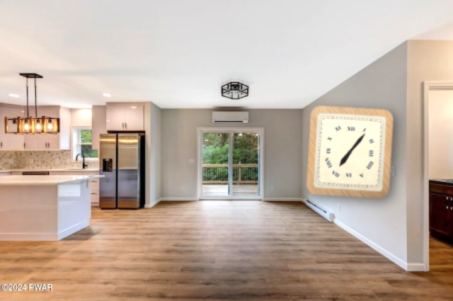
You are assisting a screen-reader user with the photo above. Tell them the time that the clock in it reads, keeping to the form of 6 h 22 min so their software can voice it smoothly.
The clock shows 7 h 06 min
